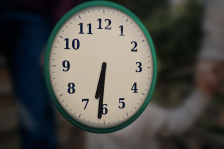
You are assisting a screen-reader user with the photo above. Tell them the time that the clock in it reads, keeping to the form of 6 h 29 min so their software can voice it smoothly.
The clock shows 6 h 31 min
